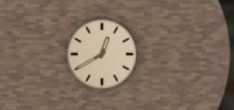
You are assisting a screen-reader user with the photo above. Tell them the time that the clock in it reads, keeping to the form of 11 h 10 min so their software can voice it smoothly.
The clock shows 12 h 40 min
